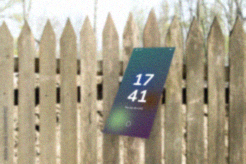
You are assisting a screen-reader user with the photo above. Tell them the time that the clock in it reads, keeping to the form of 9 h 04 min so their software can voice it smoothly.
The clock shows 17 h 41 min
